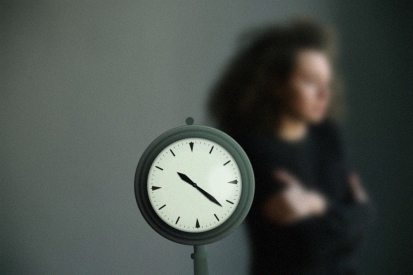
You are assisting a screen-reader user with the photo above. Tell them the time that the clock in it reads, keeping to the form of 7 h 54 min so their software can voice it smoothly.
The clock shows 10 h 22 min
